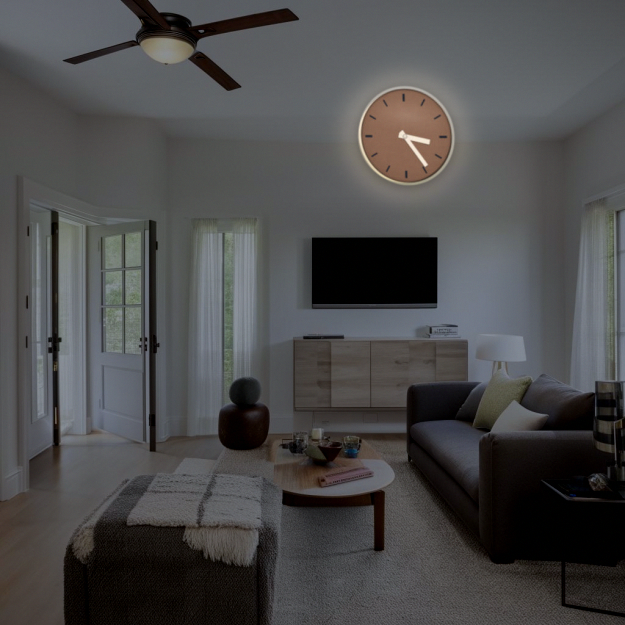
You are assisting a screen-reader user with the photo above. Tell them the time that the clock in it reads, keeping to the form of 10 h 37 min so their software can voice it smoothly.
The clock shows 3 h 24 min
